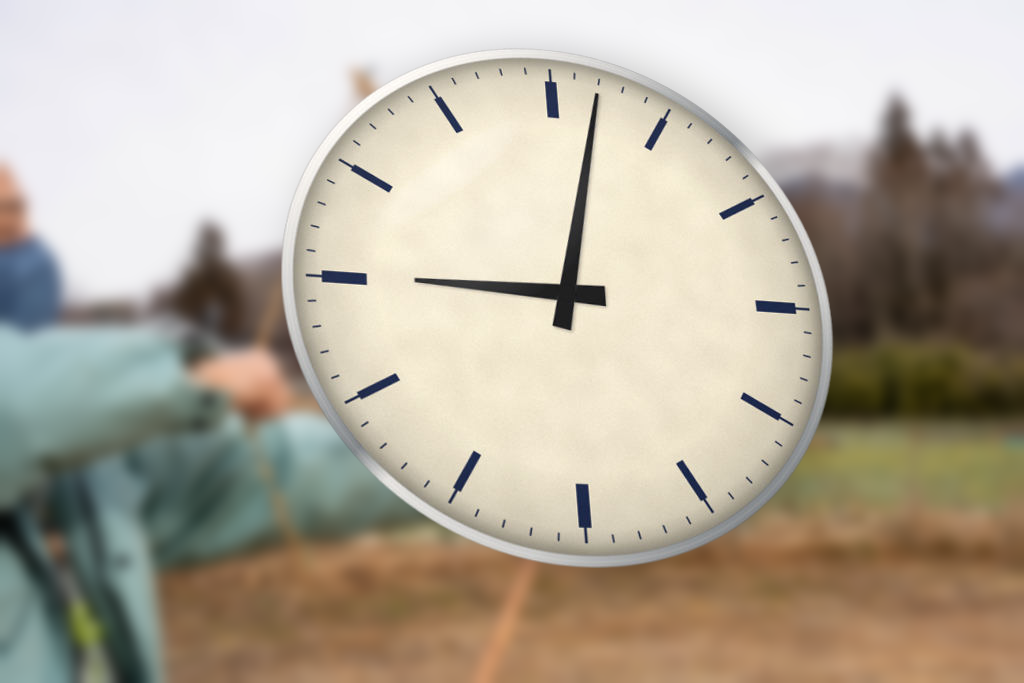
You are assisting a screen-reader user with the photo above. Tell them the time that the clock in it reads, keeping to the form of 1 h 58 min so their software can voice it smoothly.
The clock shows 9 h 02 min
